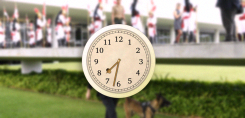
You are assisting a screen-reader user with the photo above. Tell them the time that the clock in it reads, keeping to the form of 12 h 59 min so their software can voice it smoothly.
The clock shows 7 h 32 min
